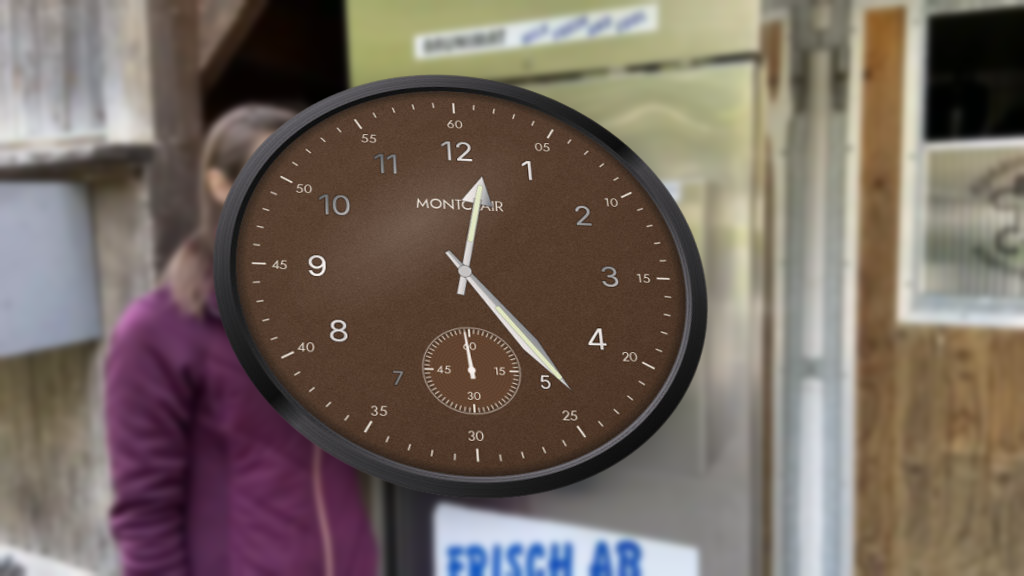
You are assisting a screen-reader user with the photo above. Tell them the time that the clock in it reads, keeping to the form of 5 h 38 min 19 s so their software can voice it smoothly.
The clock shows 12 h 23 min 59 s
